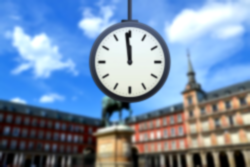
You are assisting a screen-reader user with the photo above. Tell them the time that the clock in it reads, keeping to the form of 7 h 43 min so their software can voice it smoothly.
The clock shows 11 h 59 min
